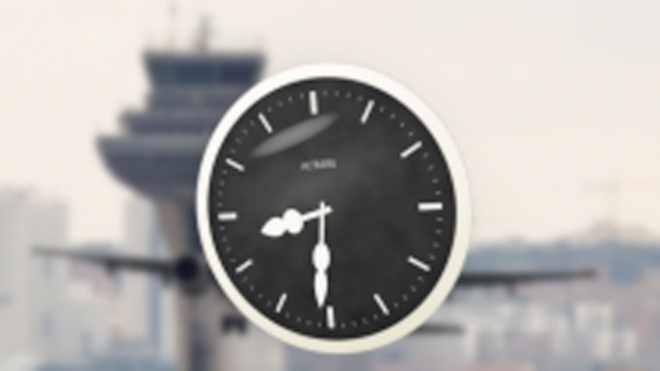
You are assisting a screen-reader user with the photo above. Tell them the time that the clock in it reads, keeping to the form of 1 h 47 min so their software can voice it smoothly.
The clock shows 8 h 31 min
